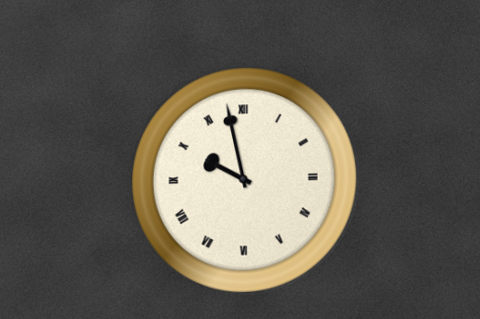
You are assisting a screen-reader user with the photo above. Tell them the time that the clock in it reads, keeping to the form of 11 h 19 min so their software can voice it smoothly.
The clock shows 9 h 58 min
